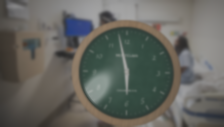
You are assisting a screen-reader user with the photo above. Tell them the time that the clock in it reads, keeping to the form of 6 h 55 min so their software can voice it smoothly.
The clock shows 5 h 58 min
